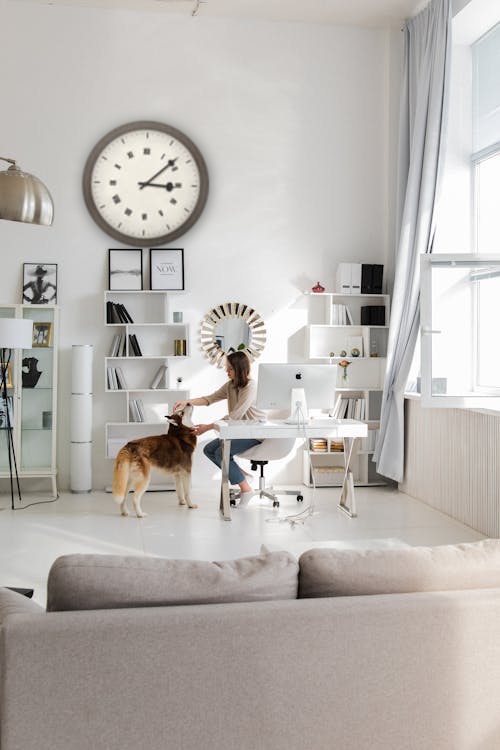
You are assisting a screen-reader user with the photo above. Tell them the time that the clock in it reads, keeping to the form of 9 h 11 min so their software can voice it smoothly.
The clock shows 3 h 08 min
